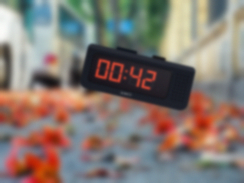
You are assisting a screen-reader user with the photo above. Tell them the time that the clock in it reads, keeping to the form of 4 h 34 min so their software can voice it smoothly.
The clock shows 0 h 42 min
